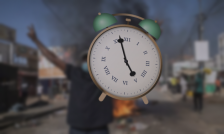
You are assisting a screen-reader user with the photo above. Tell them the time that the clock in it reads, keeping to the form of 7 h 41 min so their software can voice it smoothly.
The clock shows 4 h 57 min
